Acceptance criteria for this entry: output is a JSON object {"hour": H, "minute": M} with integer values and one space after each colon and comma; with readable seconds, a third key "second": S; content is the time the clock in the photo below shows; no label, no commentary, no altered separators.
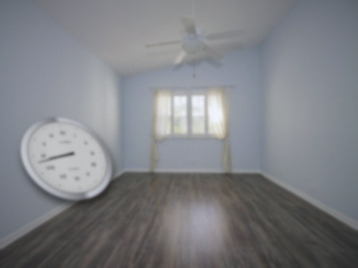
{"hour": 8, "minute": 43}
